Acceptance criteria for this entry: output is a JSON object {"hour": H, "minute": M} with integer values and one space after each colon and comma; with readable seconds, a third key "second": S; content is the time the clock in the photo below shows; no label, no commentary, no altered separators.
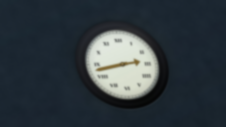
{"hour": 2, "minute": 43}
